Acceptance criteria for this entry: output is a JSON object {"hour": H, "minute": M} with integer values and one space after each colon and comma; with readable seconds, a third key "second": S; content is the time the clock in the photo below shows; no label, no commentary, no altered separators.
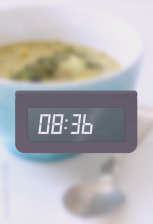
{"hour": 8, "minute": 36}
